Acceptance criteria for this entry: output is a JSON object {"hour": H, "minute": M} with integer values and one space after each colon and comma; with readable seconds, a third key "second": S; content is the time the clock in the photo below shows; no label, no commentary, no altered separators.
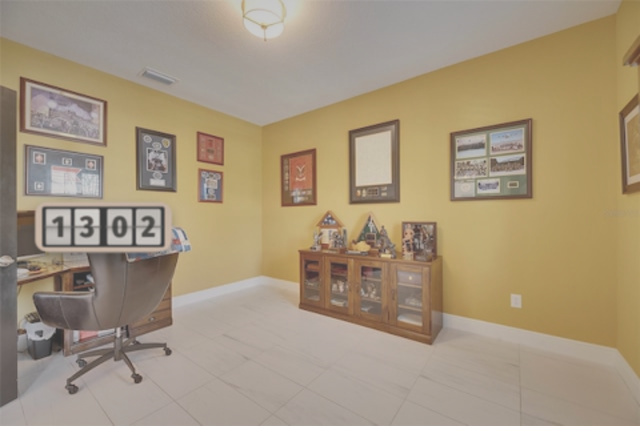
{"hour": 13, "minute": 2}
